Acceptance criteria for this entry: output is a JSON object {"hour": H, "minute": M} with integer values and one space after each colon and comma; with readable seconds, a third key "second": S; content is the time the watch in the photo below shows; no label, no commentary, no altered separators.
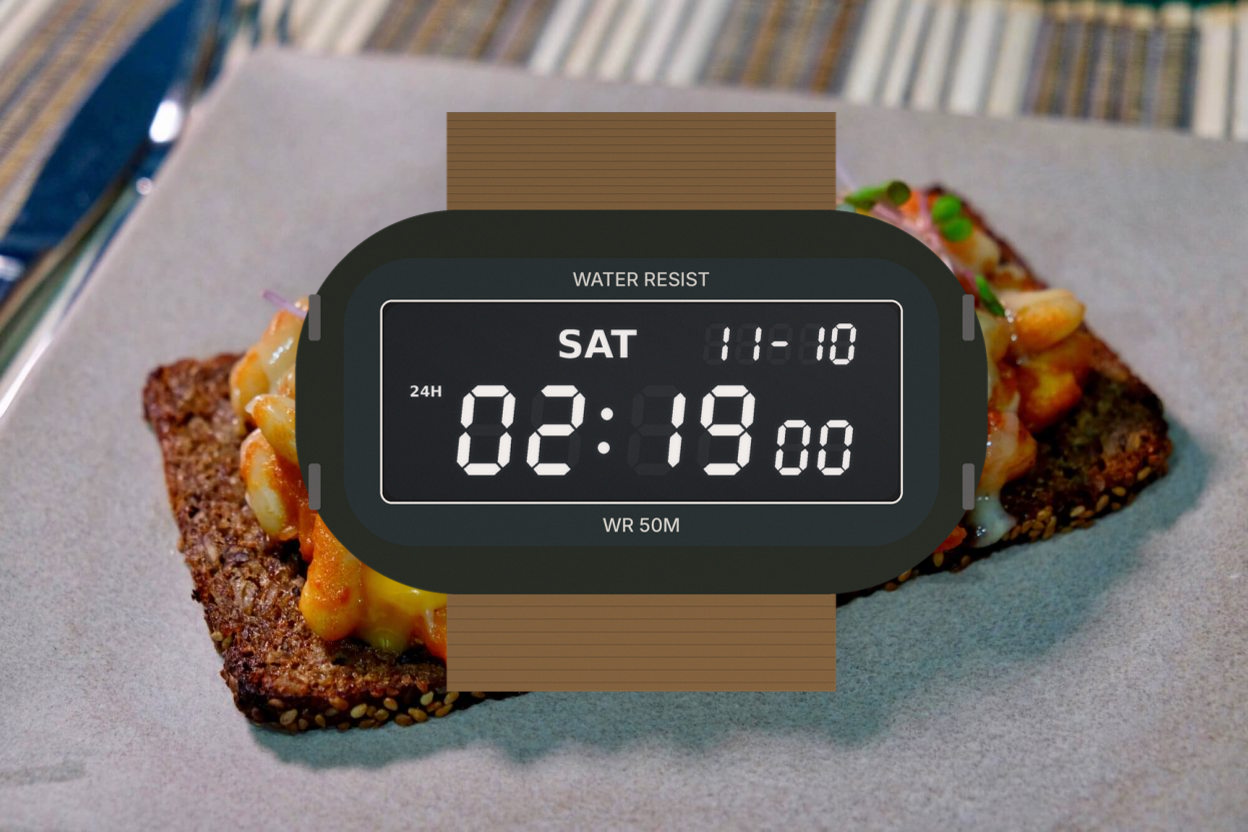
{"hour": 2, "minute": 19, "second": 0}
